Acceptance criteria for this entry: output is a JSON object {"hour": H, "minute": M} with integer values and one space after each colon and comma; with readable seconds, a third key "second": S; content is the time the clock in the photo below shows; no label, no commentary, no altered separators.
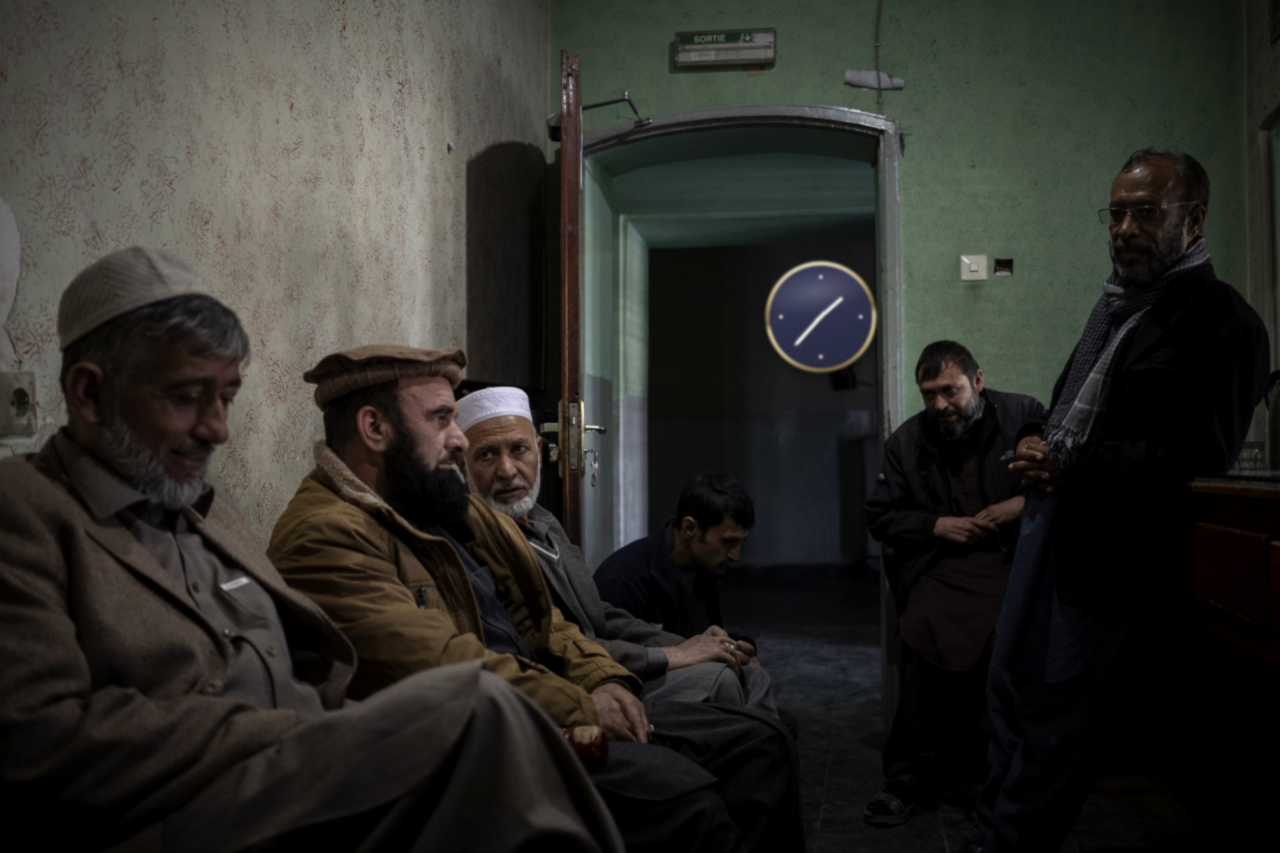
{"hour": 1, "minute": 37}
